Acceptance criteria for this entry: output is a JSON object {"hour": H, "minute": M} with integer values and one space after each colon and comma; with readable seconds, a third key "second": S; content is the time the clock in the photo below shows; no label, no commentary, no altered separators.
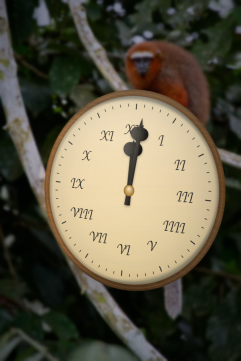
{"hour": 12, "minute": 1}
